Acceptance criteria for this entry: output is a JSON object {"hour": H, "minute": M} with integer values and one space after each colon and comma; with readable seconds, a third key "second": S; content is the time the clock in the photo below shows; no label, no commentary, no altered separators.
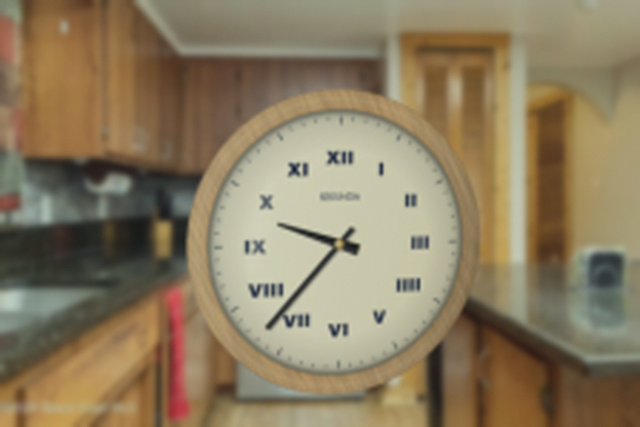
{"hour": 9, "minute": 37}
